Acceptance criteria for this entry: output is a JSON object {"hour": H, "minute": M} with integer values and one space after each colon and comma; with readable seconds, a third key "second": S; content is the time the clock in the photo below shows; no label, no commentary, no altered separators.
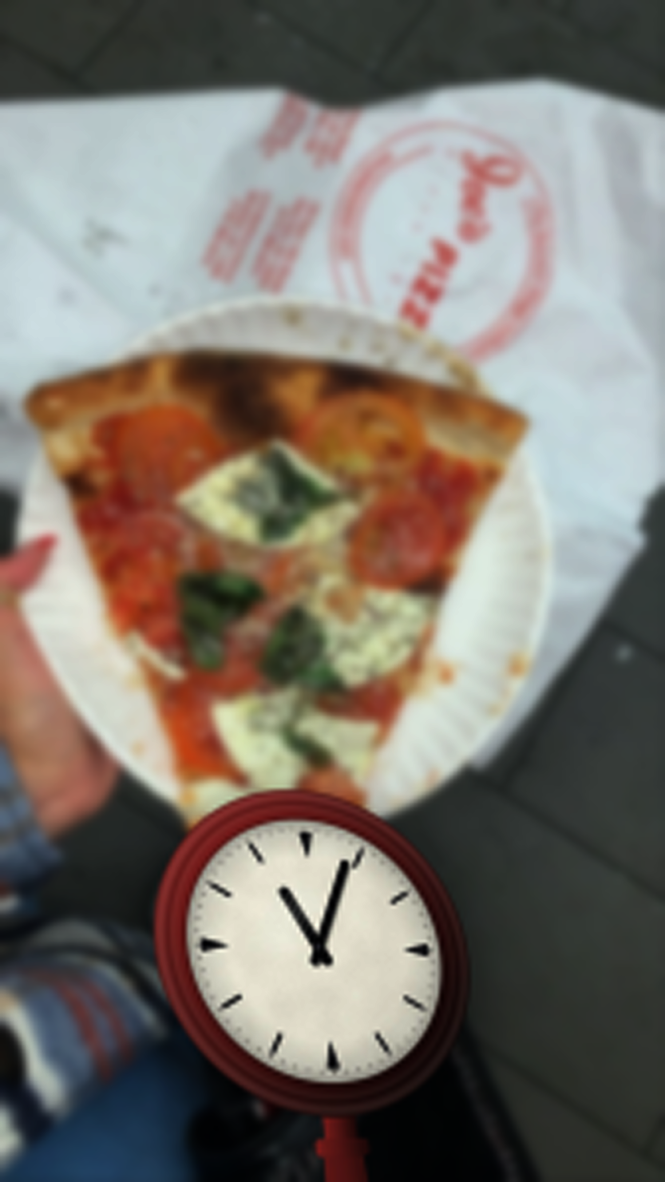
{"hour": 11, "minute": 4}
